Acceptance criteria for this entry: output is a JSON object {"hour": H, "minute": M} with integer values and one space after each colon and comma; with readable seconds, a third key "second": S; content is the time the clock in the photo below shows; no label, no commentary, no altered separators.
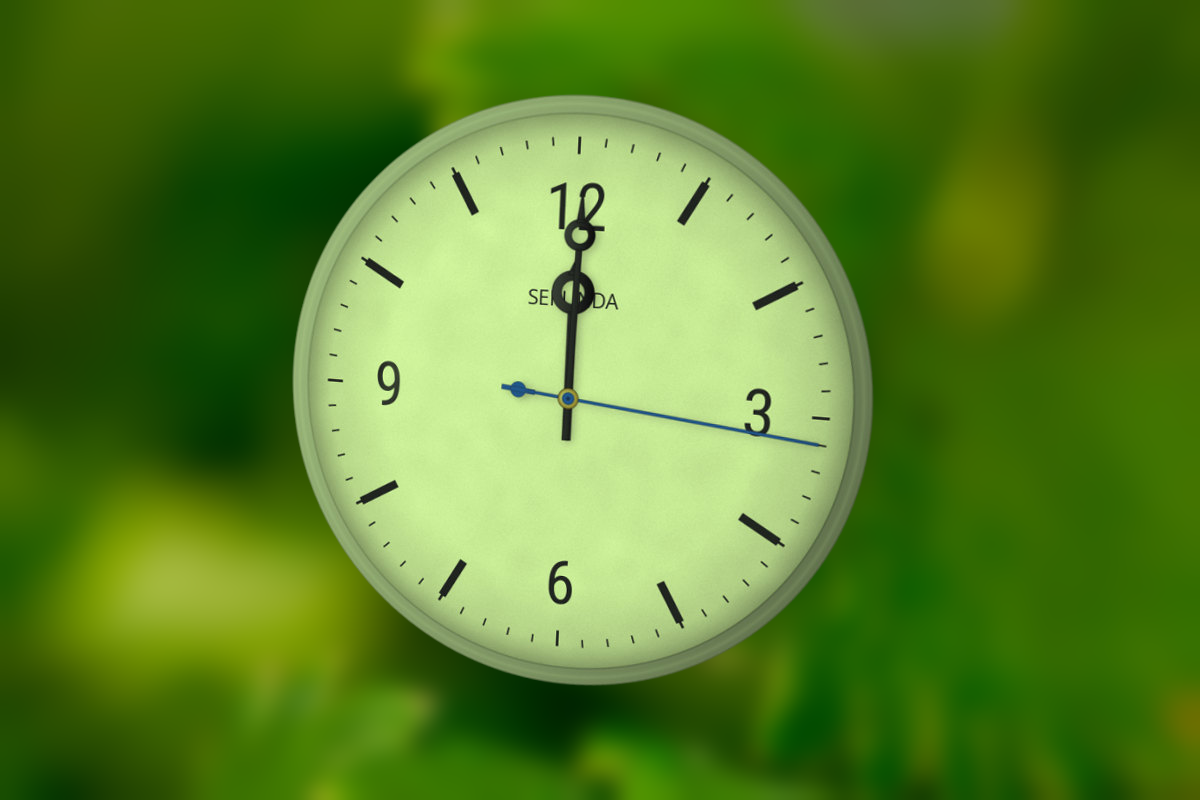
{"hour": 12, "minute": 0, "second": 16}
